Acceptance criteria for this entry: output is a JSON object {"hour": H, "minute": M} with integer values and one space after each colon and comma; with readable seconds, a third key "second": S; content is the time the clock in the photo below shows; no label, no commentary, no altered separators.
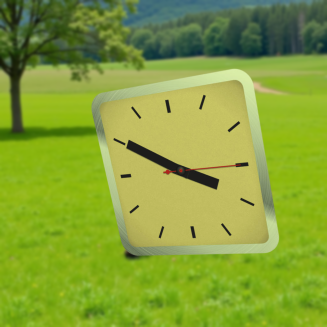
{"hour": 3, "minute": 50, "second": 15}
